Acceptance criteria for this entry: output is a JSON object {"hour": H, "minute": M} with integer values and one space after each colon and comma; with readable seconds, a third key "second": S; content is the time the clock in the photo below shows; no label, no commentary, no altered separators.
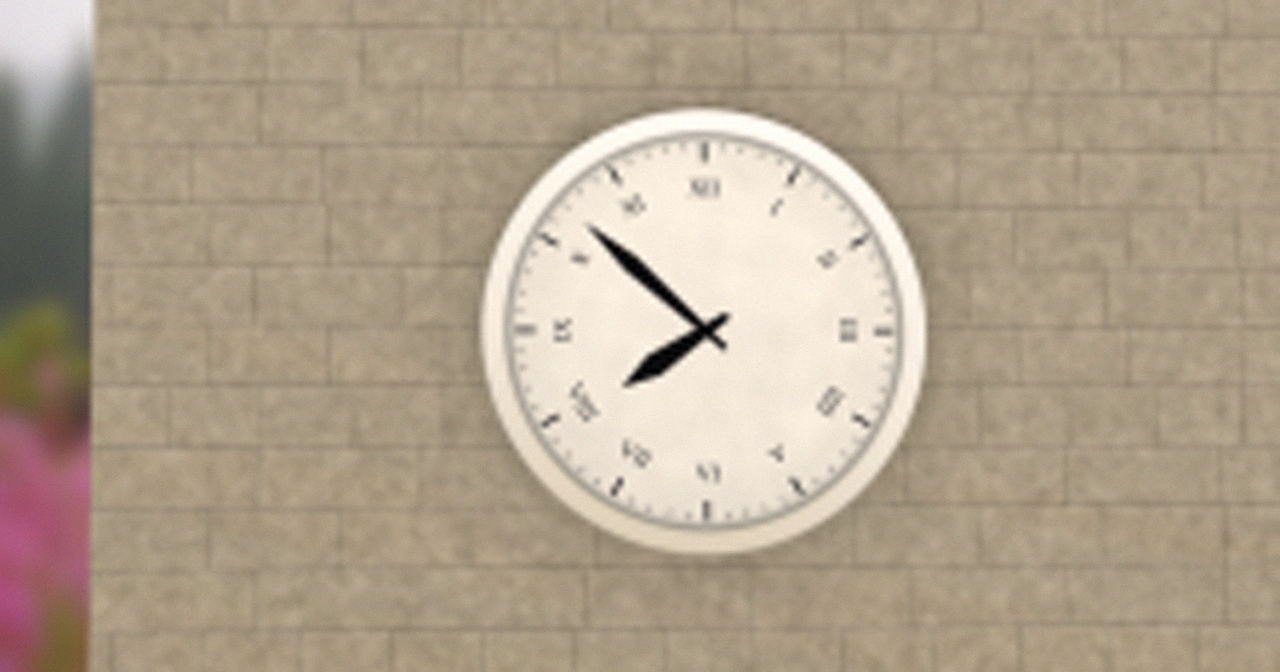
{"hour": 7, "minute": 52}
